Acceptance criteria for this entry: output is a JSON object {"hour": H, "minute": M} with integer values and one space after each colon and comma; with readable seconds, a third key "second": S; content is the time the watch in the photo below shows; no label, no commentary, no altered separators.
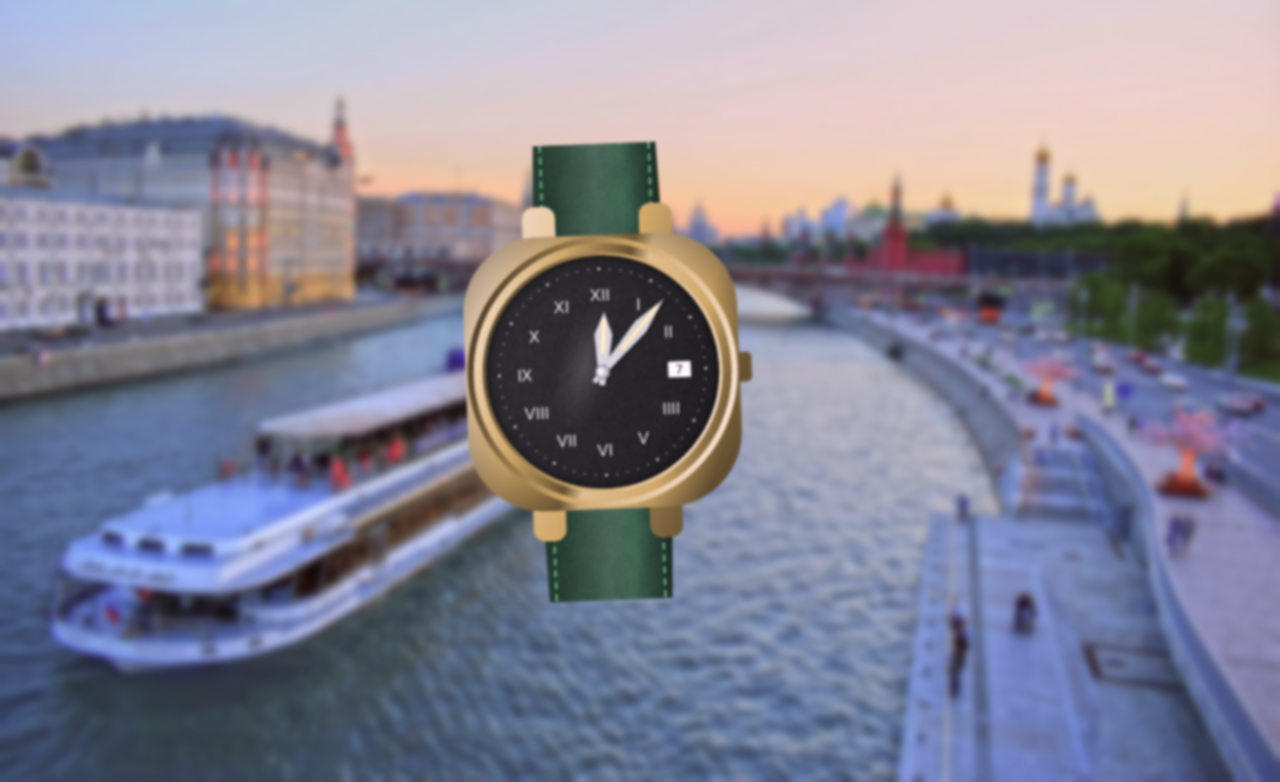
{"hour": 12, "minute": 7}
